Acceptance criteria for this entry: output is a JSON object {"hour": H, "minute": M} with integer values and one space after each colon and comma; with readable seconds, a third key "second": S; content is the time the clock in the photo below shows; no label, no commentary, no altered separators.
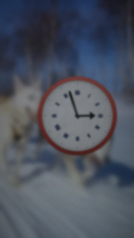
{"hour": 2, "minute": 57}
